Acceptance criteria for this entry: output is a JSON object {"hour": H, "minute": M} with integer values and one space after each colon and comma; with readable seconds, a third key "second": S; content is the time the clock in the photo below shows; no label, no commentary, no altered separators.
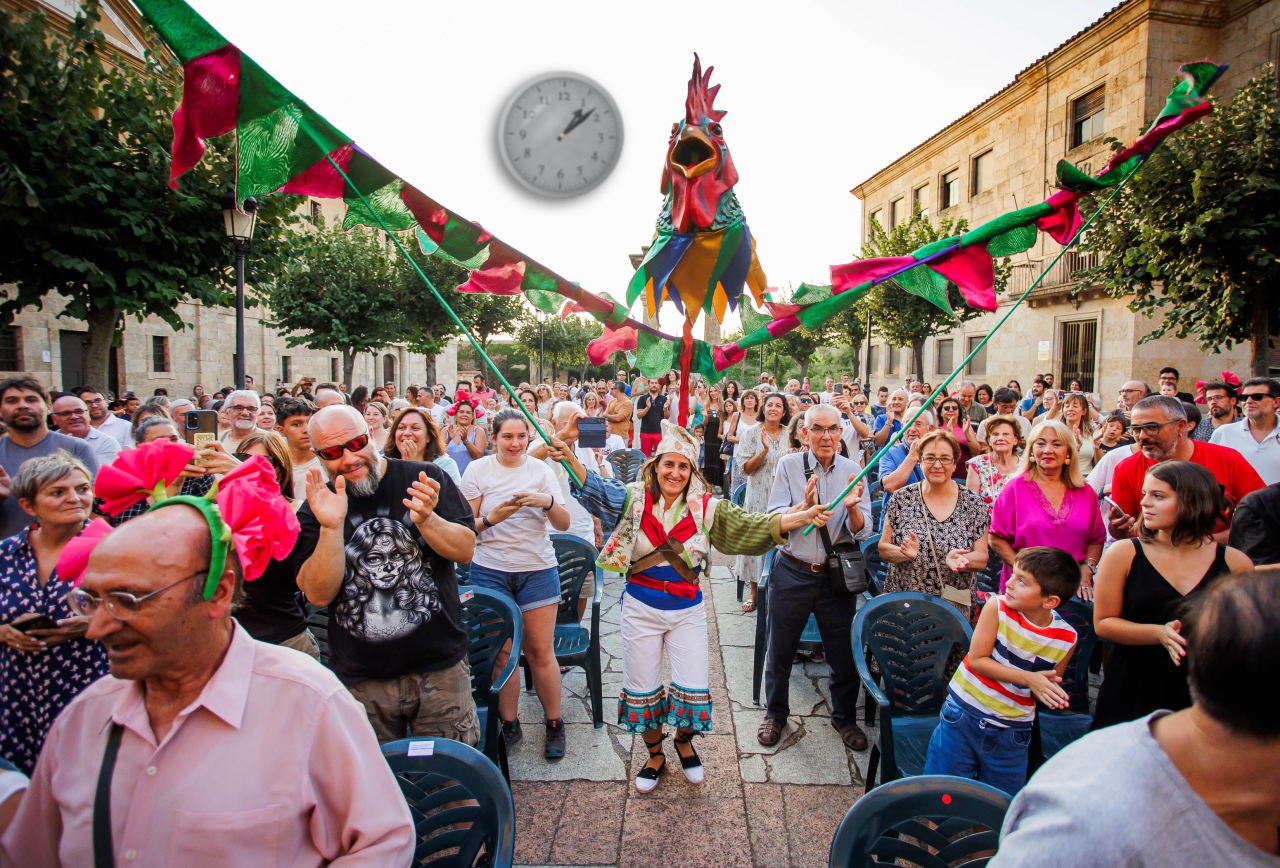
{"hour": 1, "minute": 8}
